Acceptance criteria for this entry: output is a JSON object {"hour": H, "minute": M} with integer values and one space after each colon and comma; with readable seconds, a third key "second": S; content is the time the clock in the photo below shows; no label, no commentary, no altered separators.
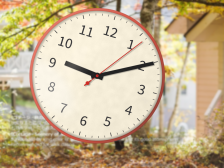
{"hour": 9, "minute": 10, "second": 6}
